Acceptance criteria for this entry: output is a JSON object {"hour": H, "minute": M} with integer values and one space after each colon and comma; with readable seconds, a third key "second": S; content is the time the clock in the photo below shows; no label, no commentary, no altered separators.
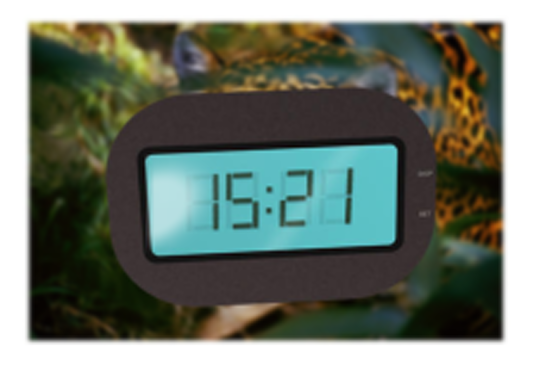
{"hour": 15, "minute": 21}
